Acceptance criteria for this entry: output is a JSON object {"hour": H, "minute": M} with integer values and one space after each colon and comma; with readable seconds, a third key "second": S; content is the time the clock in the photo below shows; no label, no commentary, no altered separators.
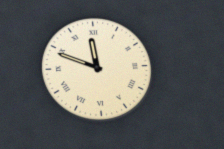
{"hour": 11, "minute": 49}
